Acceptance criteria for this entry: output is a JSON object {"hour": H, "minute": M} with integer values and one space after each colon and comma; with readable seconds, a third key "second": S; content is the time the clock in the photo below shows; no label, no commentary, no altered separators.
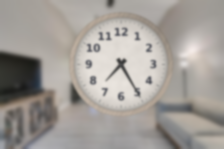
{"hour": 7, "minute": 25}
